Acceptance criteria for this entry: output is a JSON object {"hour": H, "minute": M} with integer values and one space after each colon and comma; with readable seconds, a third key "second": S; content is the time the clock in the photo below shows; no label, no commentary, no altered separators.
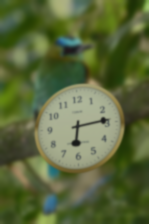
{"hour": 6, "minute": 14}
